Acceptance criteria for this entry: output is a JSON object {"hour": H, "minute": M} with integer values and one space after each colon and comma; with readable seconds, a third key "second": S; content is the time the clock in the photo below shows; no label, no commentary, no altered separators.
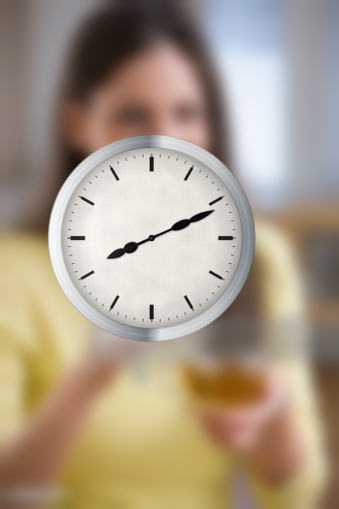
{"hour": 8, "minute": 11}
